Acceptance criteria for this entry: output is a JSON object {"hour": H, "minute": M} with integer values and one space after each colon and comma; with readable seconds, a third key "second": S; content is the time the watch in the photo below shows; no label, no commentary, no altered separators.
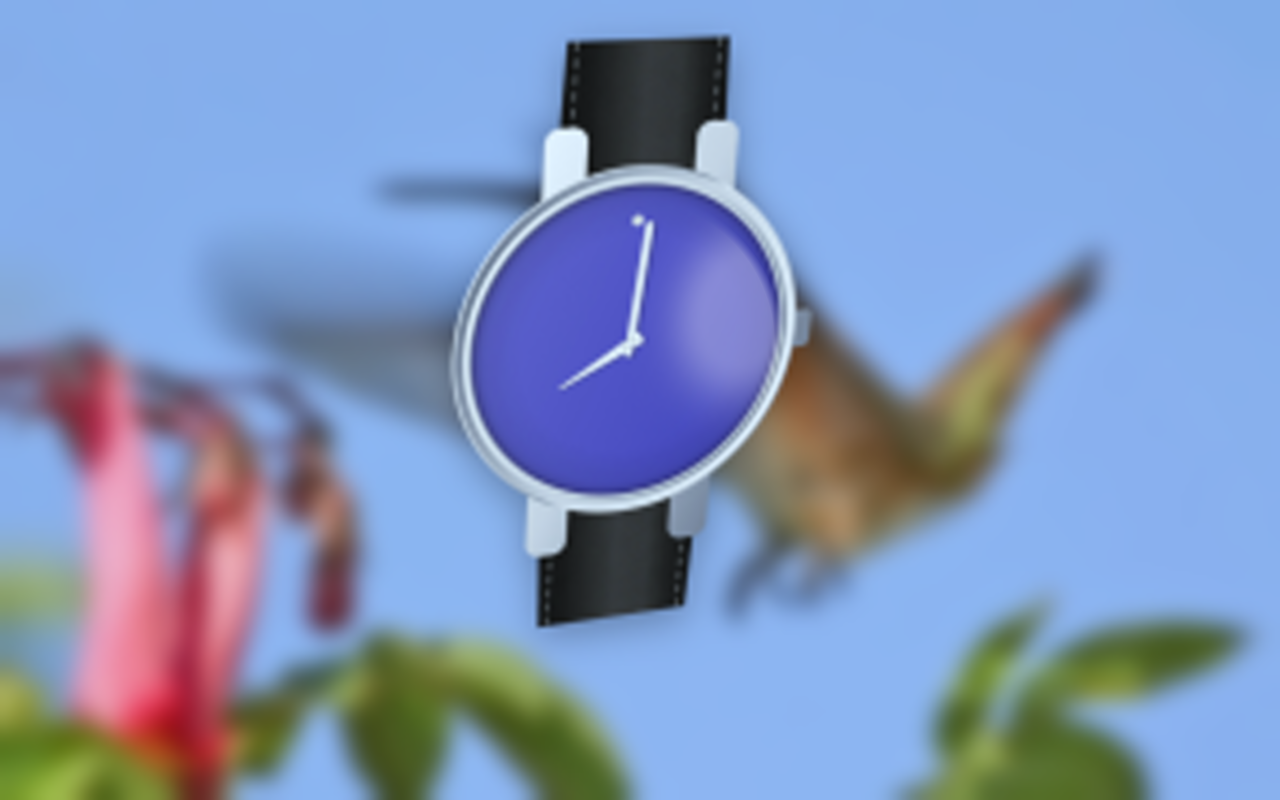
{"hour": 8, "minute": 1}
